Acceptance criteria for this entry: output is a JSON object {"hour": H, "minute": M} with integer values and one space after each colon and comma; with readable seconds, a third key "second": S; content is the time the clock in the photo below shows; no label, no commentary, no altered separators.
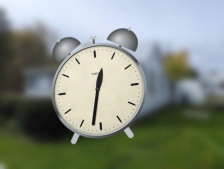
{"hour": 12, "minute": 32}
